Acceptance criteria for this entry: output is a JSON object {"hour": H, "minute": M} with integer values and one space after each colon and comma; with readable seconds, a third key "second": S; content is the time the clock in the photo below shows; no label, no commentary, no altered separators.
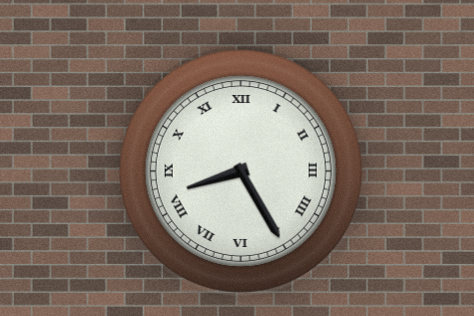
{"hour": 8, "minute": 25}
